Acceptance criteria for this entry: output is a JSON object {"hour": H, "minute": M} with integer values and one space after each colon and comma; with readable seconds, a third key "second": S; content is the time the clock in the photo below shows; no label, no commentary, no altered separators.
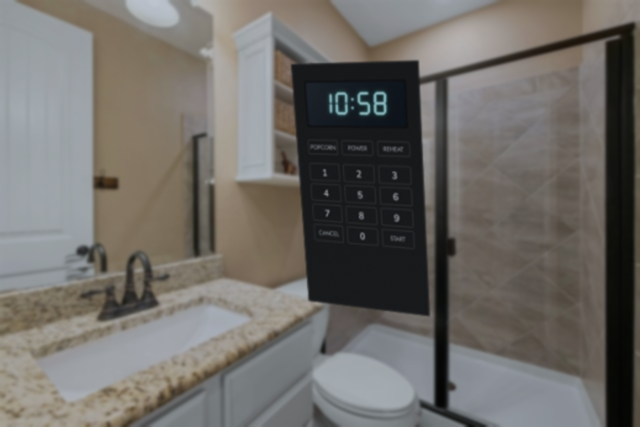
{"hour": 10, "minute": 58}
